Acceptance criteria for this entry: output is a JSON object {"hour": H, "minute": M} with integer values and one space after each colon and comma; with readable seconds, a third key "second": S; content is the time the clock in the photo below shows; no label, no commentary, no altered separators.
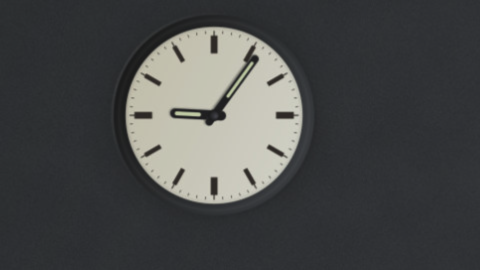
{"hour": 9, "minute": 6}
